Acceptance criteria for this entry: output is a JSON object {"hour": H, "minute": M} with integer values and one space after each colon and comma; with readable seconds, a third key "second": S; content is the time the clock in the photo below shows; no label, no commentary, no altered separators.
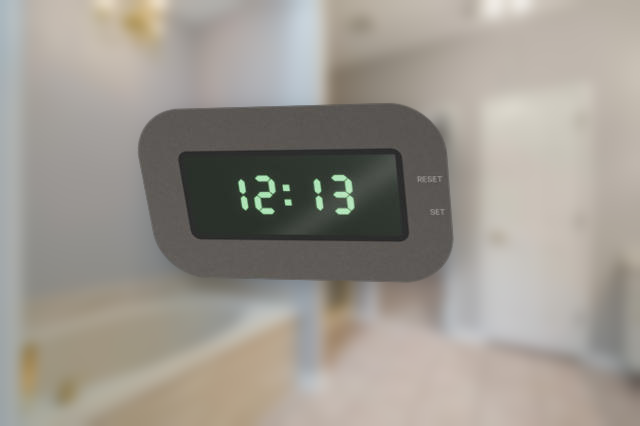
{"hour": 12, "minute": 13}
